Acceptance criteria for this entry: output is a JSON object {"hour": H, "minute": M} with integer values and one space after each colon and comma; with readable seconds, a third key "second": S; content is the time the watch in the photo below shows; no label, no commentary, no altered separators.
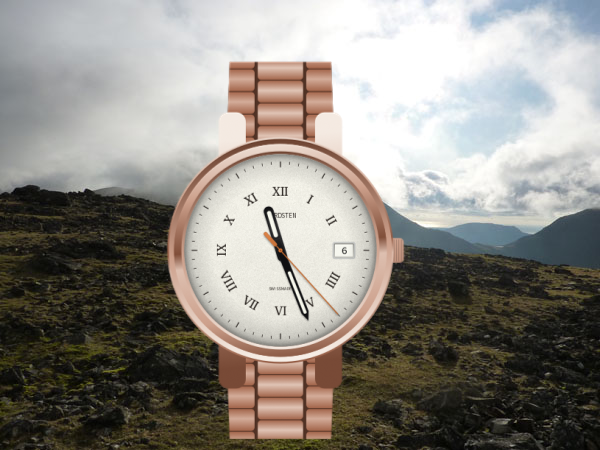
{"hour": 11, "minute": 26, "second": 23}
